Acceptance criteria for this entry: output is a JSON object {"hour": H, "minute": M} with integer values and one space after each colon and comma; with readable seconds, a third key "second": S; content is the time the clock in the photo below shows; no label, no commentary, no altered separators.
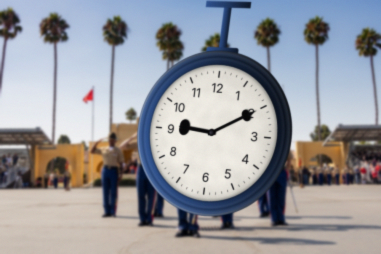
{"hour": 9, "minute": 10}
